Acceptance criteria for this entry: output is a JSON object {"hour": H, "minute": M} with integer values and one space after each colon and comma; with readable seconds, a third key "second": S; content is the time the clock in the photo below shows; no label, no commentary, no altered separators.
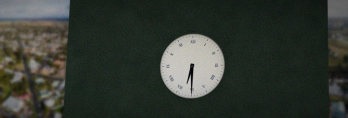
{"hour": 6, "minute": 30}
